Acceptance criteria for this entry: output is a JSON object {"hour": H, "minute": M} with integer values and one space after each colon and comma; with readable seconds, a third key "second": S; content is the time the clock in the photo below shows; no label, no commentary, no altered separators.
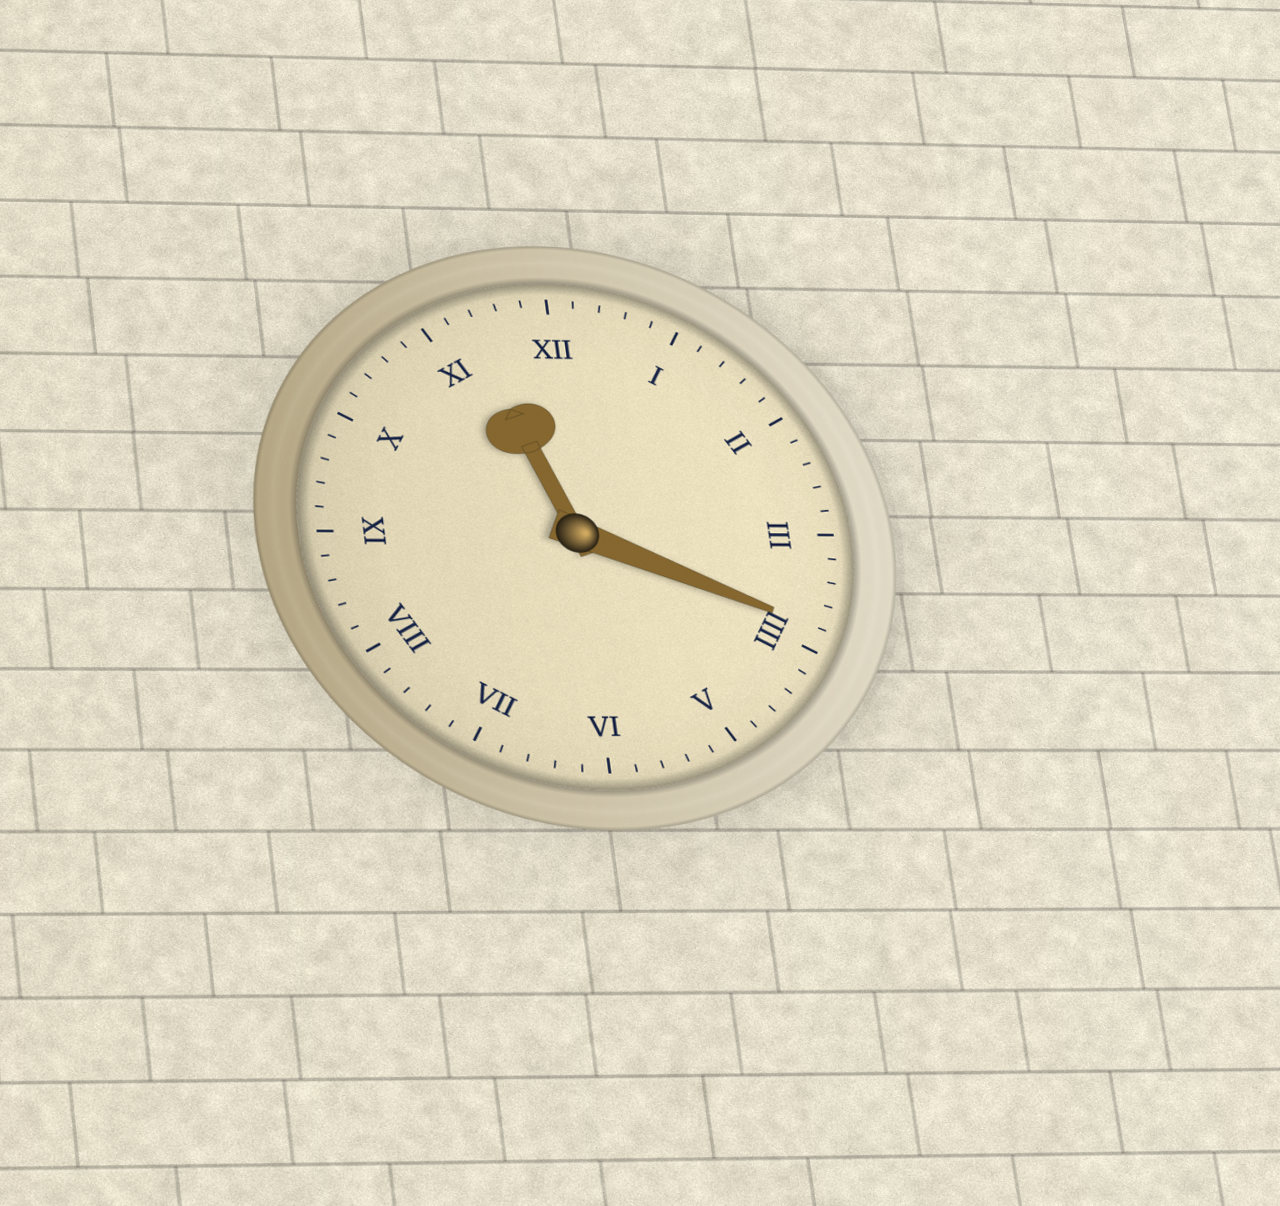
{"hour": 11, "minute": 19}
